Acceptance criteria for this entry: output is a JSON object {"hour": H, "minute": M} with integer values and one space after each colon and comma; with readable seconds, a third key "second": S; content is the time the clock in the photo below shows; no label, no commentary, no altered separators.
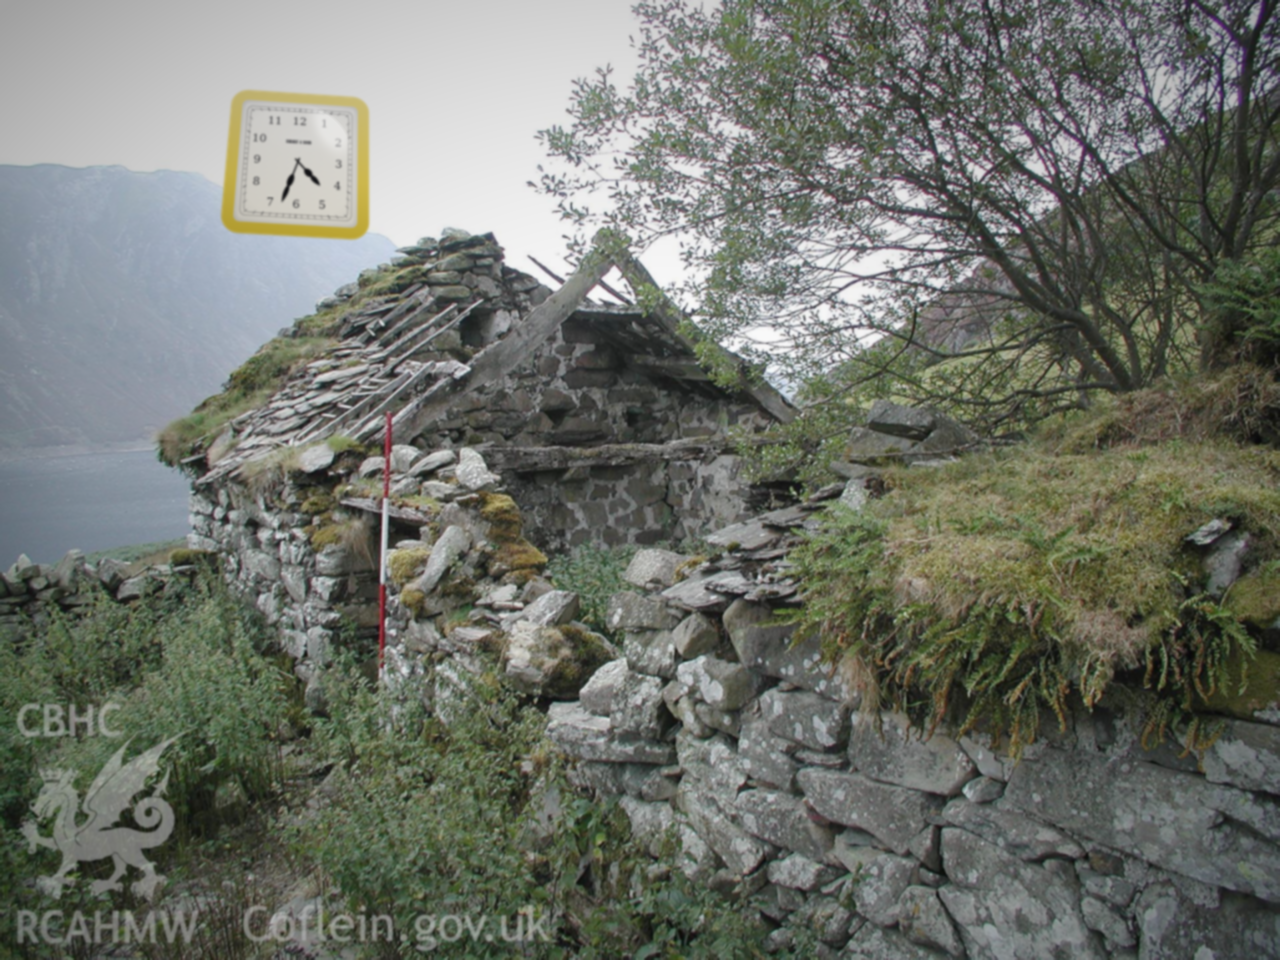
{"hour": 4, "minute": 33}
